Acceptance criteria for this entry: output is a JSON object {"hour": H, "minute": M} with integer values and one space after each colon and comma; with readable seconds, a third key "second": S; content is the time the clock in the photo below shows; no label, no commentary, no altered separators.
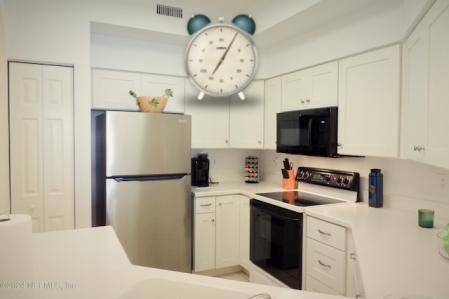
{"hour": 7, "minute": 5}
